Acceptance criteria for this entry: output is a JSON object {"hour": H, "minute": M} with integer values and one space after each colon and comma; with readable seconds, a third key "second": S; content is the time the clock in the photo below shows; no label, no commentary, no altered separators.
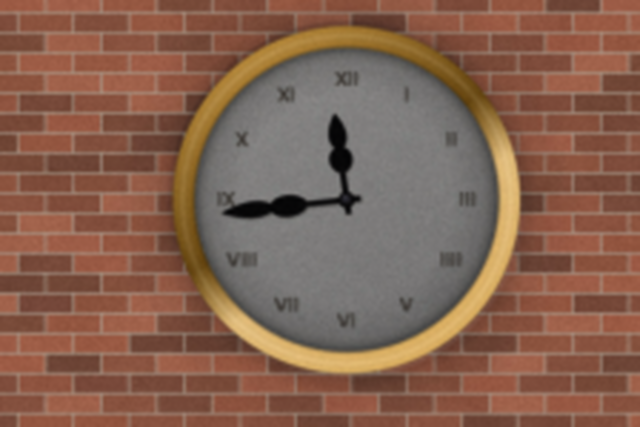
{"hour": 11, "minute": 44}
